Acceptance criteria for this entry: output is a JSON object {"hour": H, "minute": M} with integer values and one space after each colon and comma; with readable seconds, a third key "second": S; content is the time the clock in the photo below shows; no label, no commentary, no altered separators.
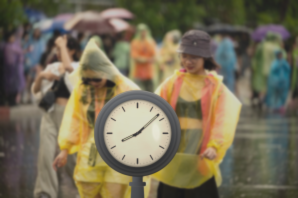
{"hour": 8, "minute": 8}
